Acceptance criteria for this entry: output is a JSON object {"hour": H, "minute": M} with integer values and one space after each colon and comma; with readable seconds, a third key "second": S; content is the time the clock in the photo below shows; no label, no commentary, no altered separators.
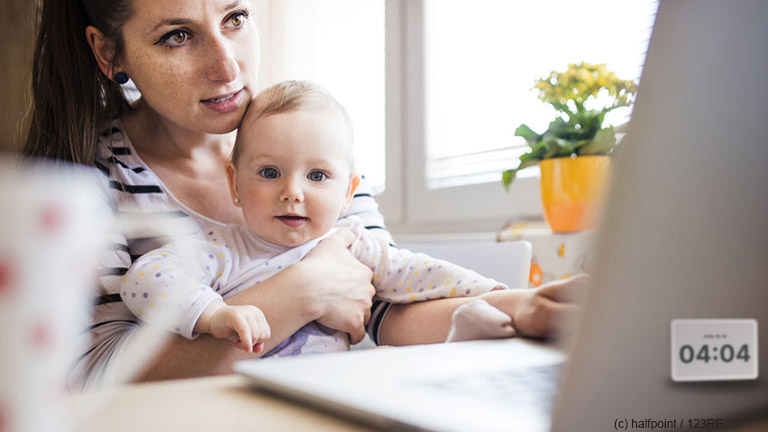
{"hour": 4, "minute": 4}
